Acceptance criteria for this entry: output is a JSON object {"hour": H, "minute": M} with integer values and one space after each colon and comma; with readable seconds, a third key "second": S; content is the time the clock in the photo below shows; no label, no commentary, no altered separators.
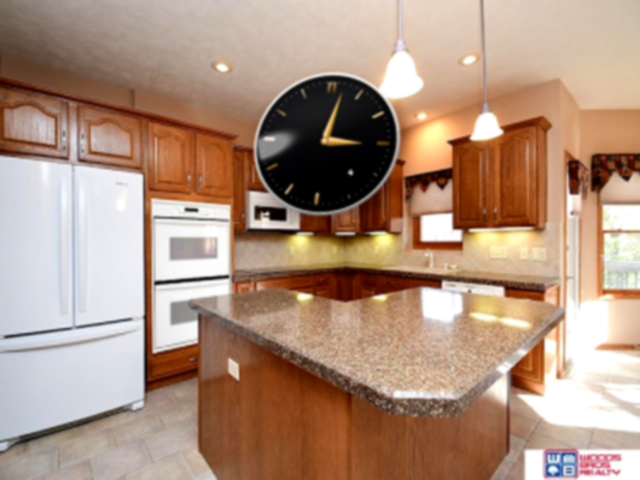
{"hour": 3, "minute": 2}
